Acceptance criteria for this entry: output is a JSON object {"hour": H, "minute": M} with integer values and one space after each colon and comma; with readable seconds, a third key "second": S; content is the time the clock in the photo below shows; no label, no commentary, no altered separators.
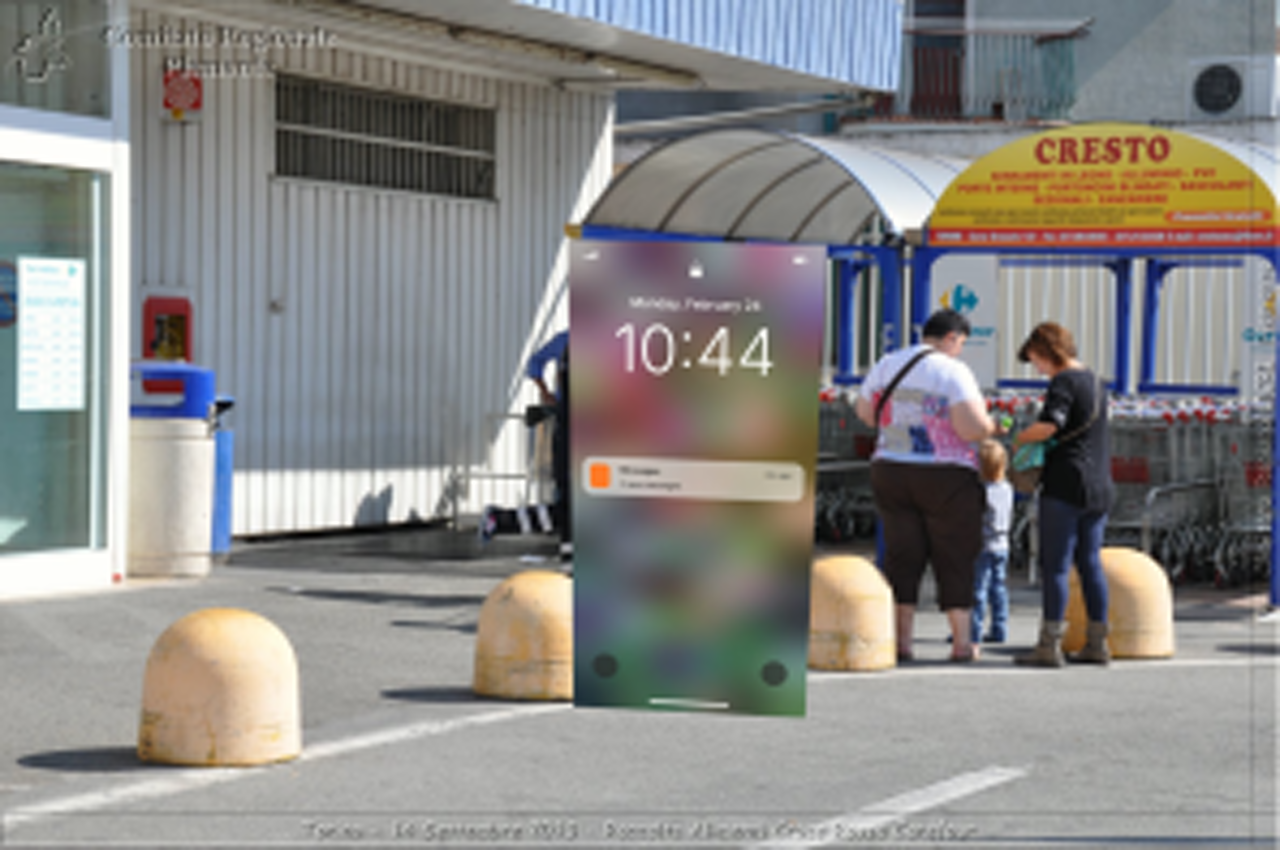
{"hour": 10, "minute": 44}
